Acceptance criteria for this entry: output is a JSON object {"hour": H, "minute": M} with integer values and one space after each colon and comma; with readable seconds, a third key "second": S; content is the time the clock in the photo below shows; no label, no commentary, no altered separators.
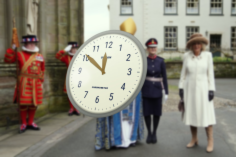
{"hour": 11, "minute": 51}
